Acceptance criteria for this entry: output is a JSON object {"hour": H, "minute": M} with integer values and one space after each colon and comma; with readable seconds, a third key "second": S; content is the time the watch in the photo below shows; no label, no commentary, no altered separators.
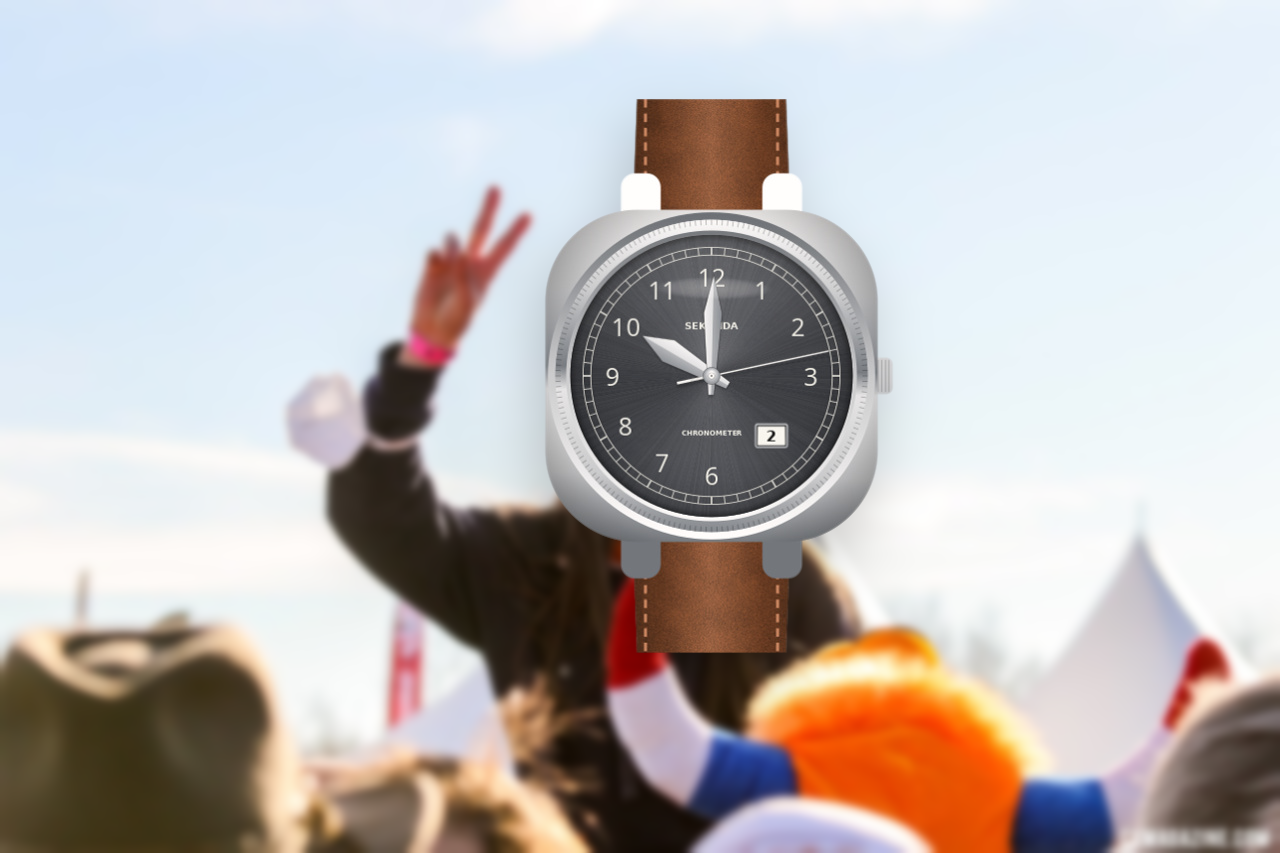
{"hour": 10, "minute": 0, "second": 13}
